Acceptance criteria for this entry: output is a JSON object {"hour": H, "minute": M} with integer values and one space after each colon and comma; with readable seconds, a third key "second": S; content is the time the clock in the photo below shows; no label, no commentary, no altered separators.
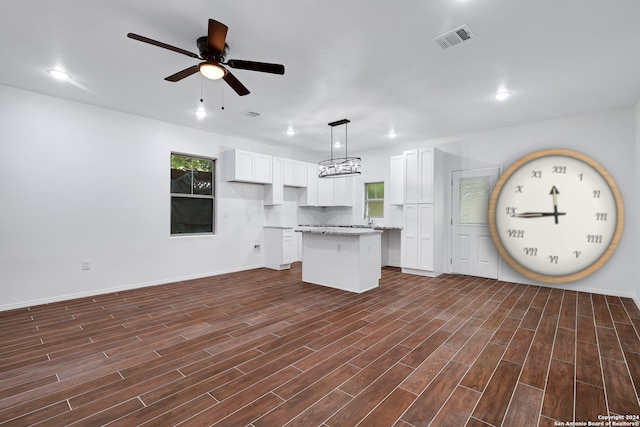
{"hour": 11, "minute": 44}
